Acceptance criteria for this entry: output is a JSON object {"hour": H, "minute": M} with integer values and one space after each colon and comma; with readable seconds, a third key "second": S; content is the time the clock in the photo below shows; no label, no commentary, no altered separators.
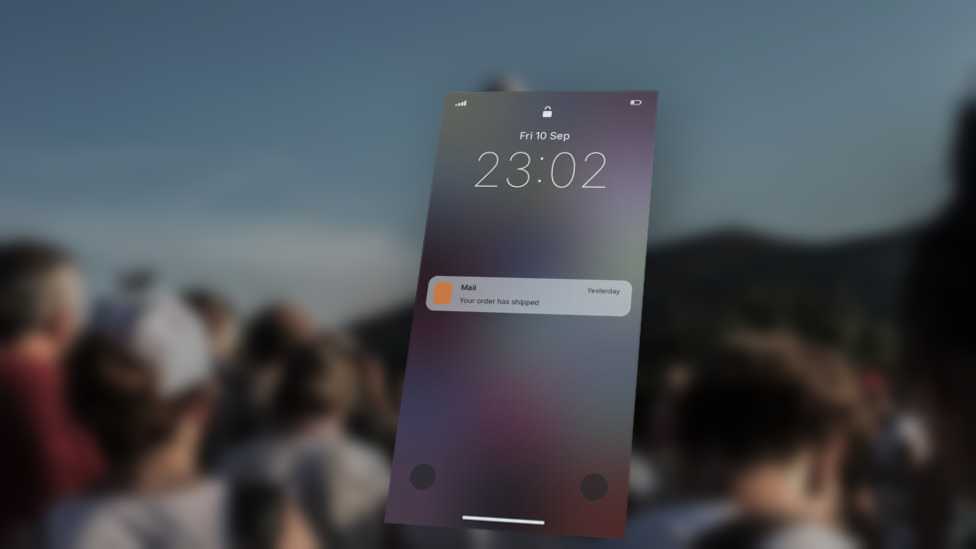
{"hour": 23, "minute": 2}
